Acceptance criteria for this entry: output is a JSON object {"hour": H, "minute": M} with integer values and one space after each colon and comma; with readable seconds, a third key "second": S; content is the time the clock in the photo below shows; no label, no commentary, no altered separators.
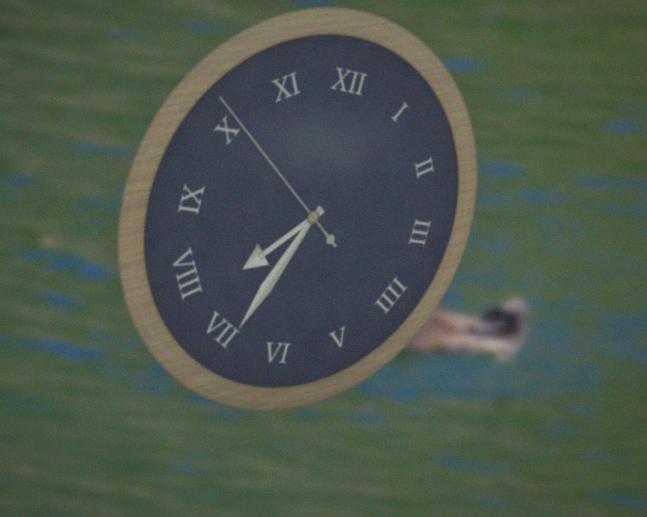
{"hour": 7, "minute": 33, "second": 51}
